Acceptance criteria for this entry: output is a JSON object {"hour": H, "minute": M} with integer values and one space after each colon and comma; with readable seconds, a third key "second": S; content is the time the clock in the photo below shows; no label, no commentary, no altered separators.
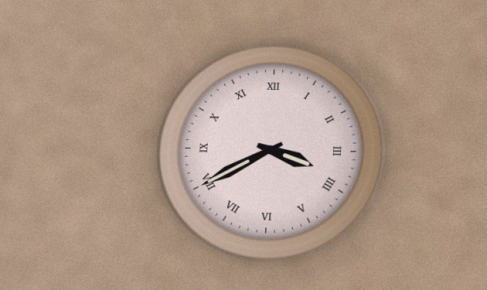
{"hour": 3, "minute": 40}
